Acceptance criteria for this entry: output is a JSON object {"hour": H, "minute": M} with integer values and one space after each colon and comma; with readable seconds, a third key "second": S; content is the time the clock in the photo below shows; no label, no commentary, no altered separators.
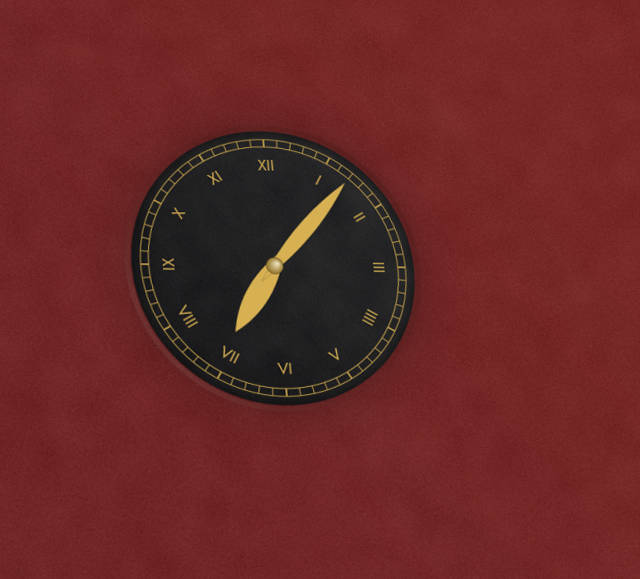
{"hour": 7, "minute": 7}
